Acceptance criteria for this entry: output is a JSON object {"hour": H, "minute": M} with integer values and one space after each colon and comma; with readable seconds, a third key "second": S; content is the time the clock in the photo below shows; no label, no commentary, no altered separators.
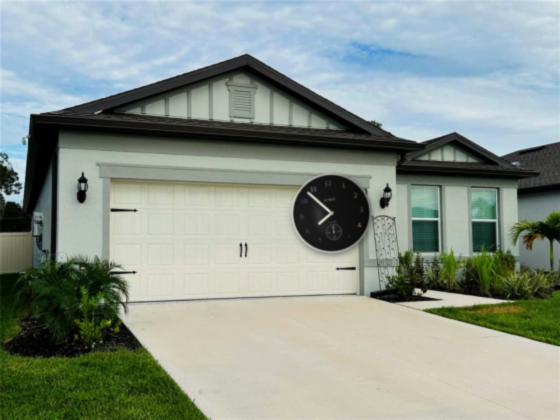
{"hour": 7, "minute": 53}
